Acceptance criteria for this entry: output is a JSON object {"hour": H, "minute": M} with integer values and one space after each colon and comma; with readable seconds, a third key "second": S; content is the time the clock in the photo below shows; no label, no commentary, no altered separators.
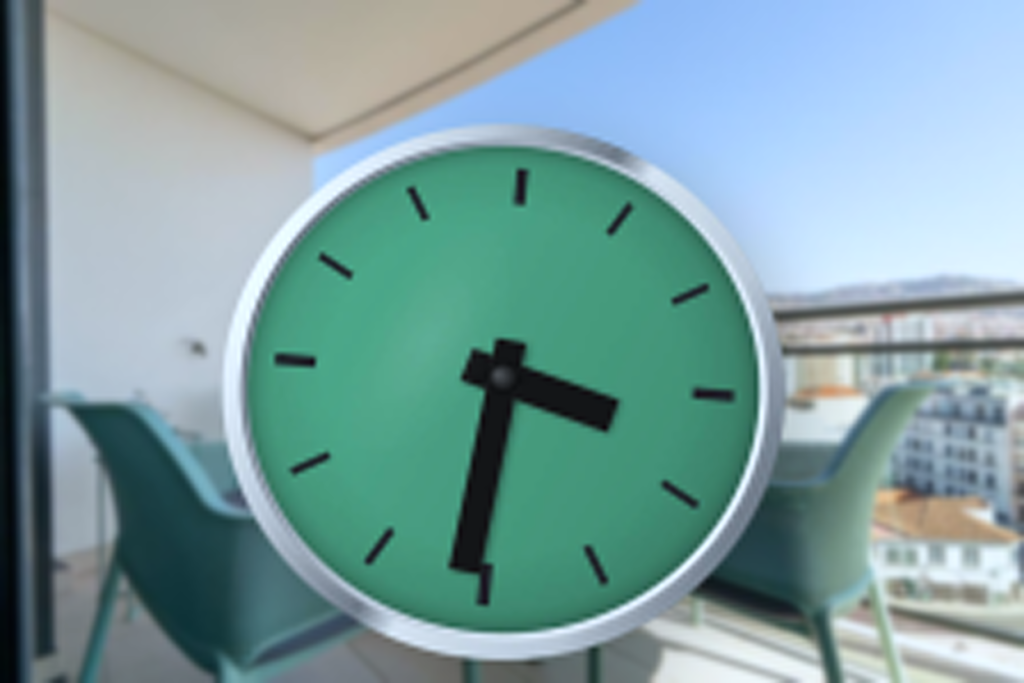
{"hour": 3, "minute": 31}
